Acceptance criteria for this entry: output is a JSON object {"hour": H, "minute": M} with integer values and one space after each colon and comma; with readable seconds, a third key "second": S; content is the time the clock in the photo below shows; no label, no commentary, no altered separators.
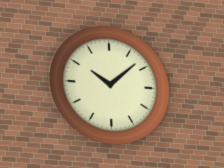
{"hour": 10, "minute": 8}
